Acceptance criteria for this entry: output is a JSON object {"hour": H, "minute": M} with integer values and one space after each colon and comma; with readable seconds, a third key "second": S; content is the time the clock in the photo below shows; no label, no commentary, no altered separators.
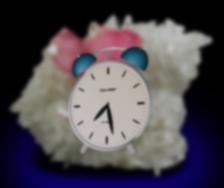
{"hour": 7, "minute": 28}
